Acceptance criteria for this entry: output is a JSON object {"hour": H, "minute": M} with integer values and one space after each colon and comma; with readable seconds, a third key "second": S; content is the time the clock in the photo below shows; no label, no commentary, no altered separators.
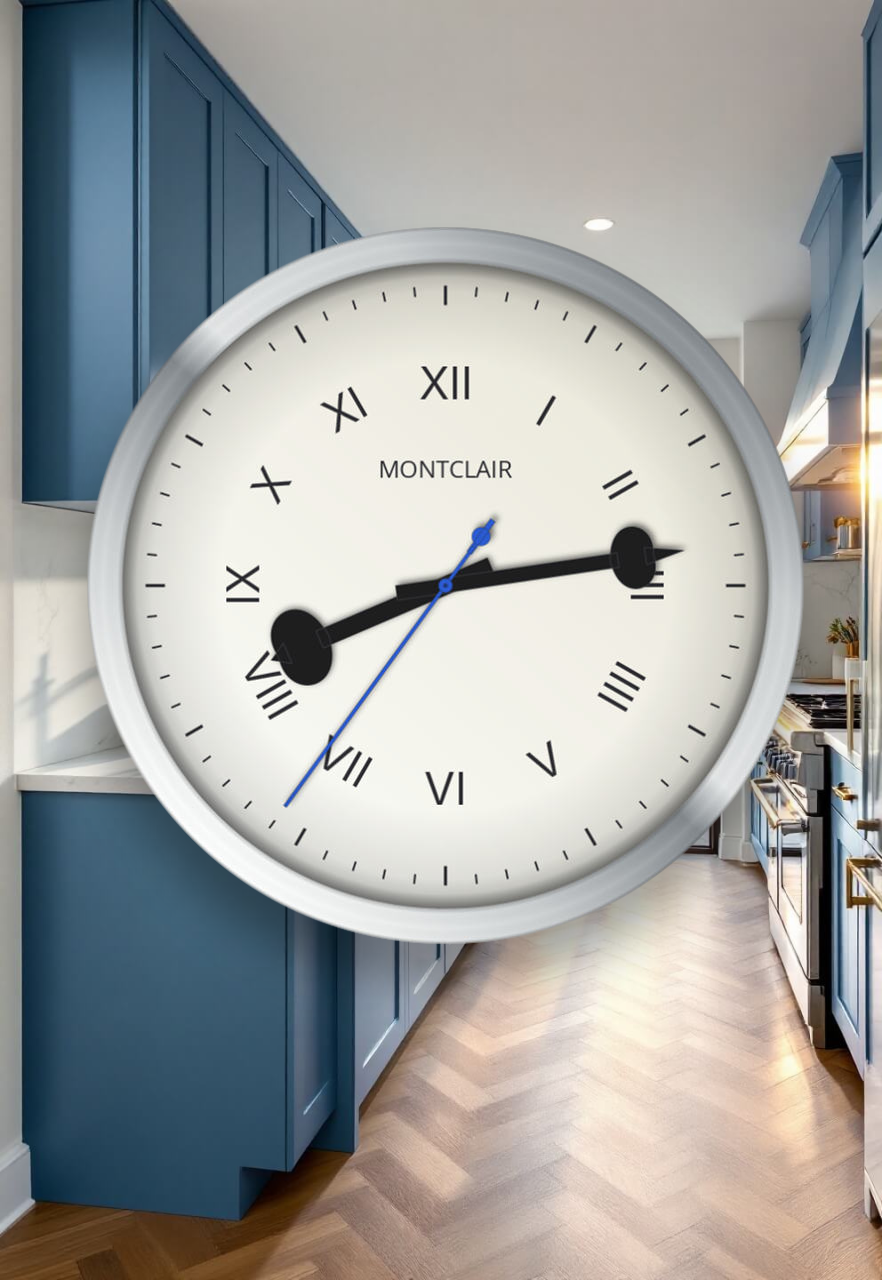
{"hour": 8, "minute": 13, "second": 36}
